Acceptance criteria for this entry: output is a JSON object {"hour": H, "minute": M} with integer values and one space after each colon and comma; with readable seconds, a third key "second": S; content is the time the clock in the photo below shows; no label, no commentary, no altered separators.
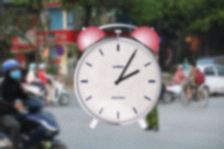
{"hour": 2, "minute": 5}
